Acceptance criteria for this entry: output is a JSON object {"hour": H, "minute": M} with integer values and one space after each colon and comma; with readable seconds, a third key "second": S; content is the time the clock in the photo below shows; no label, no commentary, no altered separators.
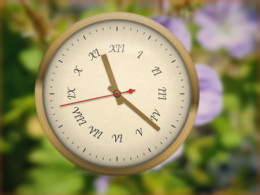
{"hour": 11, "minute": 21, "second": 43}
